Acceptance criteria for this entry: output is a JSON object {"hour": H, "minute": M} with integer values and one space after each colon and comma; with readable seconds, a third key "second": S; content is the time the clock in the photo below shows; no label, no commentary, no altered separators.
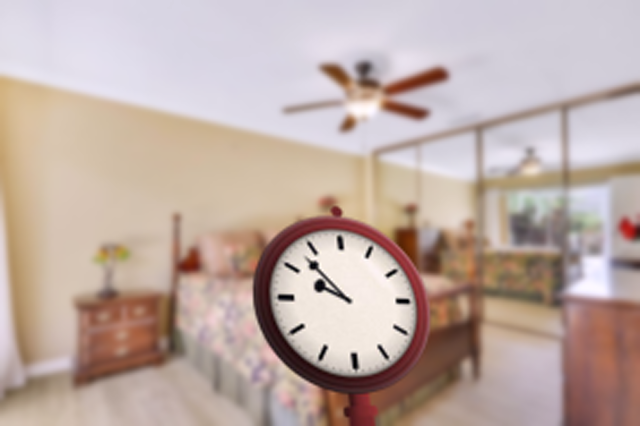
{"hour": 9, "minute": 53}
